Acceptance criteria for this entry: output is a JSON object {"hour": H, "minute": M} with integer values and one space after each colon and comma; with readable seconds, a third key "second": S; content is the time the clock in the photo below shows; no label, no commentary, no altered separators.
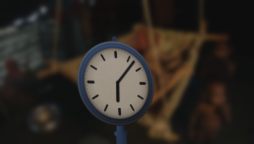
{"hour": 6, "minute": 7}
